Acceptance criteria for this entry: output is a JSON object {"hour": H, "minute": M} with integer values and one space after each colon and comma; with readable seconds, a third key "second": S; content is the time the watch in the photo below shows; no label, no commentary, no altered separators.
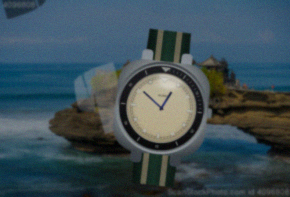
{"hour": 12, "minute": 51}
